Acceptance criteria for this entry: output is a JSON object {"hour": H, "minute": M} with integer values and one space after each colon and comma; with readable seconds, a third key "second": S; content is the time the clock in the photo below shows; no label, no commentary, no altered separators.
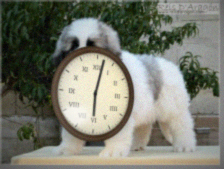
{"hour": 6, "minute": 2}
